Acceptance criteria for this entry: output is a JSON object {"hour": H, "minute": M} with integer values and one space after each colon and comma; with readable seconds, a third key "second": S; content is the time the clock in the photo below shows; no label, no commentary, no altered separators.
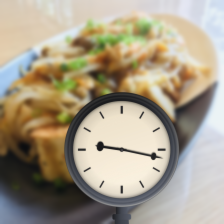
{"hour": 9, "minute": 17}
